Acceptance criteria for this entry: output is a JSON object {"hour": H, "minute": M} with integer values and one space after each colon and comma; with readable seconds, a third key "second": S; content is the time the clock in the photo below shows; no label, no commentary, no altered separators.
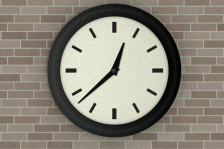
{"hour": 12, "minute": 38}
